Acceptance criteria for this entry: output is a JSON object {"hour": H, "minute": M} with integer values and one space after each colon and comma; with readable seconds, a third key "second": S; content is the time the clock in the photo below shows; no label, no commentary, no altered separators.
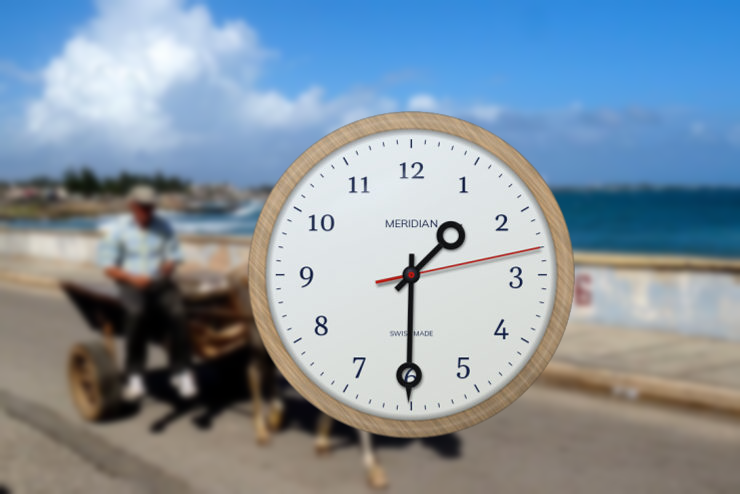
{"hour": 1, "minute": 30, "second": 13}
